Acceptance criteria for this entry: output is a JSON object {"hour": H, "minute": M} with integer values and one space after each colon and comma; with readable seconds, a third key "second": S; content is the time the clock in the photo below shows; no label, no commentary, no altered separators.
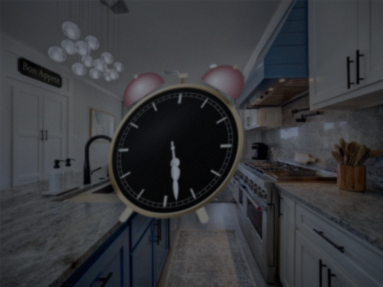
{"hour": 5, "minute": 28}
